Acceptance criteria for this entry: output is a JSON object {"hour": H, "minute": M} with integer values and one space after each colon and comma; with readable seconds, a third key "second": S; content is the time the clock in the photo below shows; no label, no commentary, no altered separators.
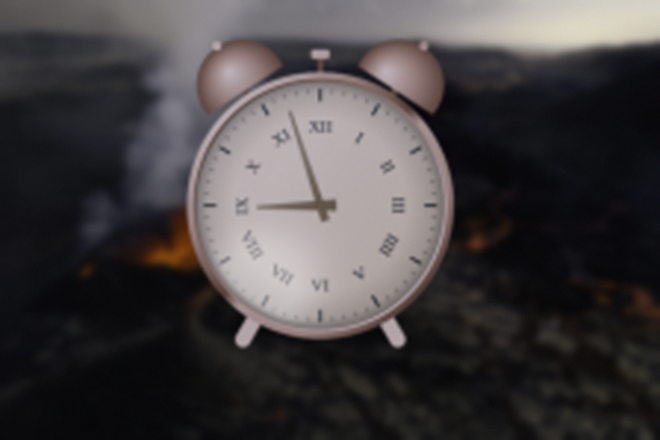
{"hour": 8, "minute": 57}
